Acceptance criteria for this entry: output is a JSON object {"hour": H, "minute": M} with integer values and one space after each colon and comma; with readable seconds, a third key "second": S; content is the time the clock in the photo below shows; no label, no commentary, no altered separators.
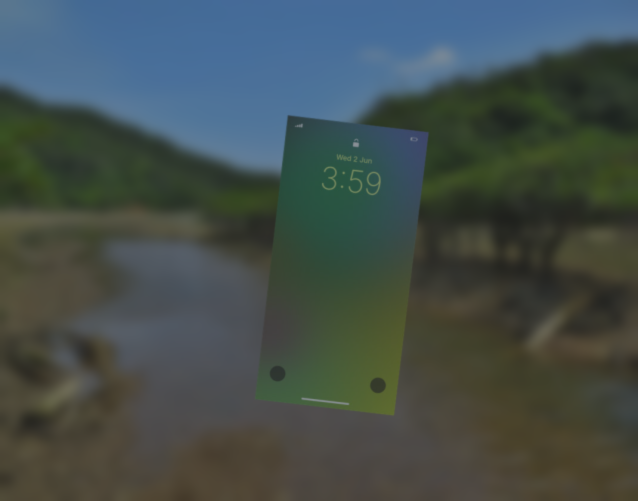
{"hour": 3, "minute": 59}
